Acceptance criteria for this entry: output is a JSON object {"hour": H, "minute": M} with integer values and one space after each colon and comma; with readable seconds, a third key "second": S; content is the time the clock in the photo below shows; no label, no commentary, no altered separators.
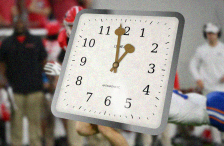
{"hour": 12, "minute": 59}
